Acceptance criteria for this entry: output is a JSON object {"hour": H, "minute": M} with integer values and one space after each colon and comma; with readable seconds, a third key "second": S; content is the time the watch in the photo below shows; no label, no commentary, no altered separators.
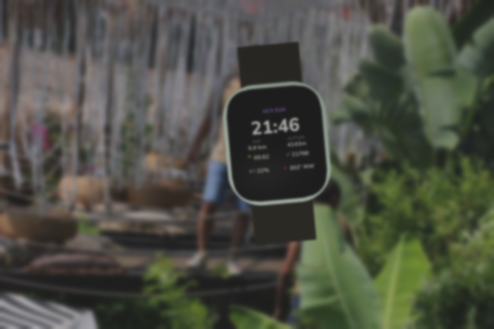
{"hour": 21, "minute": 46}
